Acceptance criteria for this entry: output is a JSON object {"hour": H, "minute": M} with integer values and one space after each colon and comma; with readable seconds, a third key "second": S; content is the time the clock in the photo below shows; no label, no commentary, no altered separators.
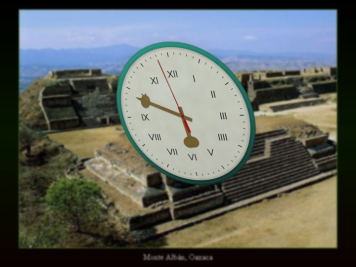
{"hour": 5, "minute": 48, "second": 58}
